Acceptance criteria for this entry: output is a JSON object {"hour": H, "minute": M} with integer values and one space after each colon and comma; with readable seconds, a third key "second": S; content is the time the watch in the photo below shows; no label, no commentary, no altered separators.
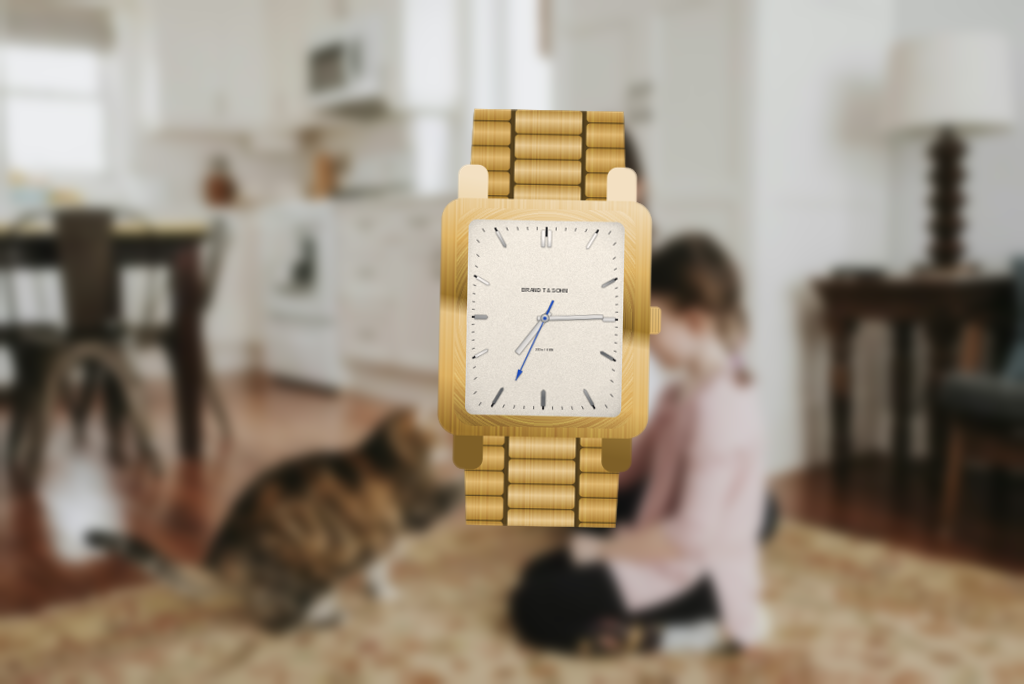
{"hour": 7, "minute": 14, "second": 34}
